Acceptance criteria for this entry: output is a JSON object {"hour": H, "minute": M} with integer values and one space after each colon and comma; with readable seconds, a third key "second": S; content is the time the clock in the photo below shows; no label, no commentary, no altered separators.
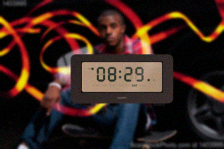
{"hour": 8, "minute": 29}
